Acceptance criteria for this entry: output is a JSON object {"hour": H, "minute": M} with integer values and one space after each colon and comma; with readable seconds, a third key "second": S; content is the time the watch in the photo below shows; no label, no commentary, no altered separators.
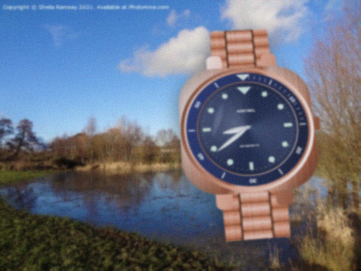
{"hour": 8, "minute": 39}
